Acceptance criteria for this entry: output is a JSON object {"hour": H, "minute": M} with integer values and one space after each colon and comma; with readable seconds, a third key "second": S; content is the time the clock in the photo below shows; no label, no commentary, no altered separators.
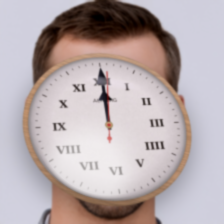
{"hour": 12, "minute": 0, "second": 1}
